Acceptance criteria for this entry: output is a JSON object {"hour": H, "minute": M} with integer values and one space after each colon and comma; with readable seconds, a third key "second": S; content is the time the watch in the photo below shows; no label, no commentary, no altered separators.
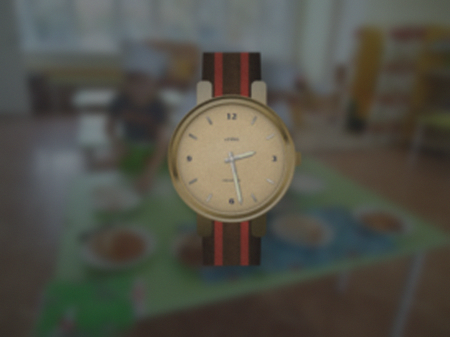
{"hour": 2, "minute": 28}
